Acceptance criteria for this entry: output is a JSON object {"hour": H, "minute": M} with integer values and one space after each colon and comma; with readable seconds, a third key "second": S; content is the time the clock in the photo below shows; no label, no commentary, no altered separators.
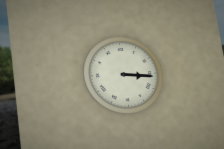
{"hour": 3, "minute": 16}
